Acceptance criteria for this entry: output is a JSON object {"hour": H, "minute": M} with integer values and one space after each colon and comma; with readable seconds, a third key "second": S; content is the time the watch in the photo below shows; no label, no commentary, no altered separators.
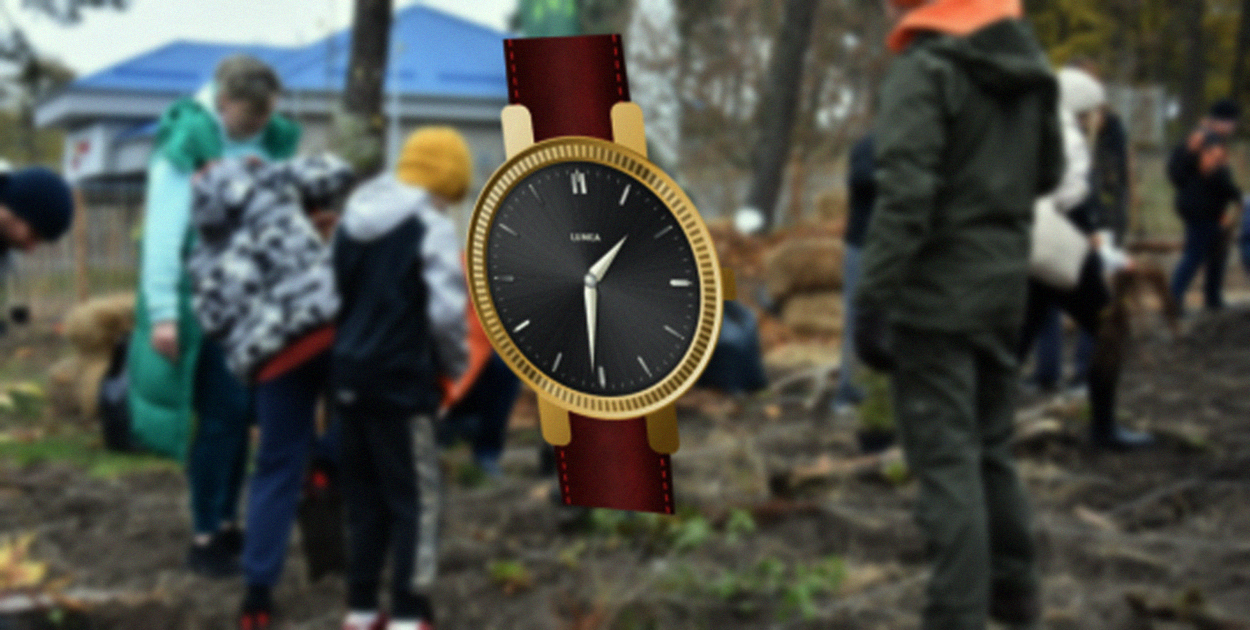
{"hour": 1, "minute": 31}
